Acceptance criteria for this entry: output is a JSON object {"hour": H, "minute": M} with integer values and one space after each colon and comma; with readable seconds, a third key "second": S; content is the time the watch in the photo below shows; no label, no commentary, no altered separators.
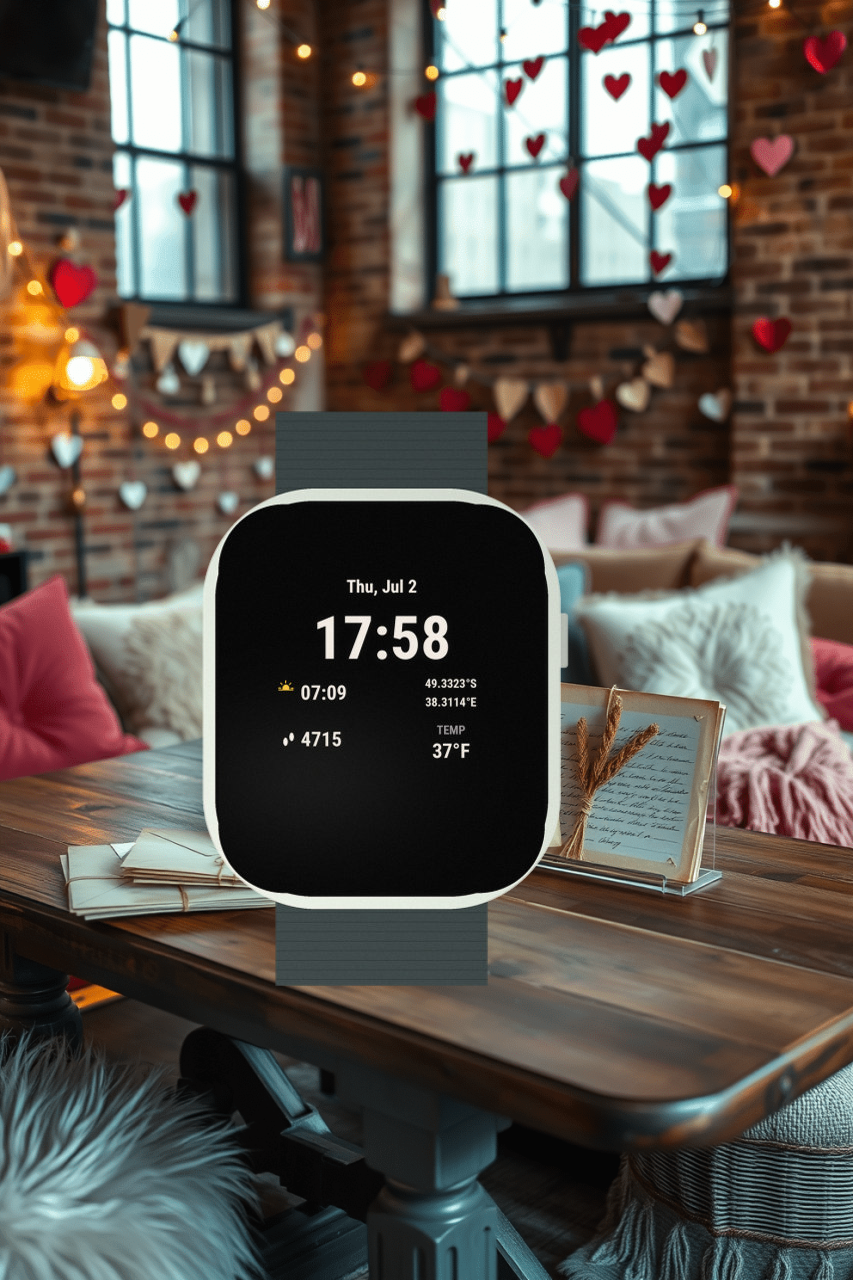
{"hour": 17, "minute": 58}
